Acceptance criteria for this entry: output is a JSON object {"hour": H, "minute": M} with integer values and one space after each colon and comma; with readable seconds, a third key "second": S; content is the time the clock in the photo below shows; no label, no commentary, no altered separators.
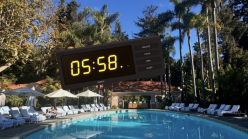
{"hour": 5, "minute": 58}
